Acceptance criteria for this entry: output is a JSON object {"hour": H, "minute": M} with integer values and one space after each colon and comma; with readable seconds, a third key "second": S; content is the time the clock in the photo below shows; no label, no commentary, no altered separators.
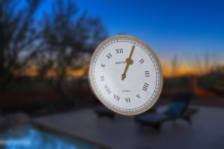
{"hour": 1, "minute": 5}
